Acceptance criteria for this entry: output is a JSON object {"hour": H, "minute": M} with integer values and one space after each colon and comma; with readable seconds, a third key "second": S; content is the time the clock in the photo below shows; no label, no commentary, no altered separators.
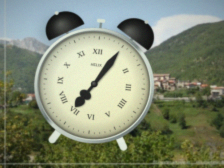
{"hour": 7, "minute": 5}
